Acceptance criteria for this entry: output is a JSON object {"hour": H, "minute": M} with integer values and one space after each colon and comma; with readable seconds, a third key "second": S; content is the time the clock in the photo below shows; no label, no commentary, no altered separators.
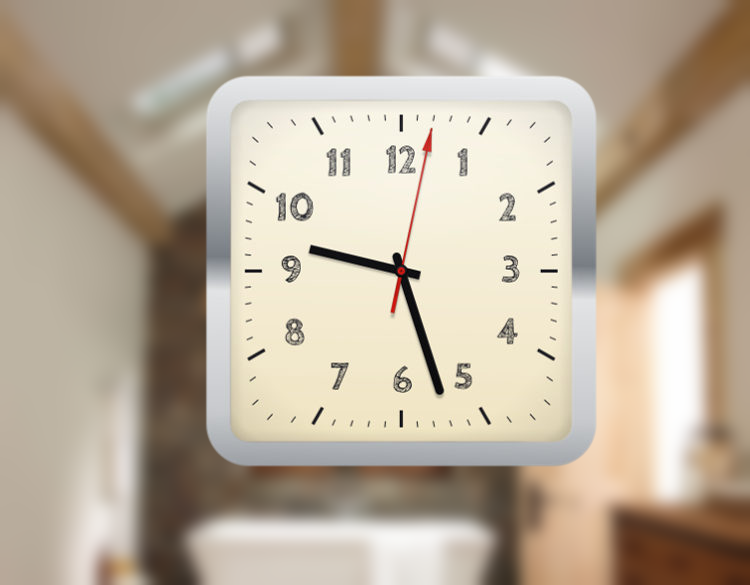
{"hour": 9, "minute": 27, "second": 2}
